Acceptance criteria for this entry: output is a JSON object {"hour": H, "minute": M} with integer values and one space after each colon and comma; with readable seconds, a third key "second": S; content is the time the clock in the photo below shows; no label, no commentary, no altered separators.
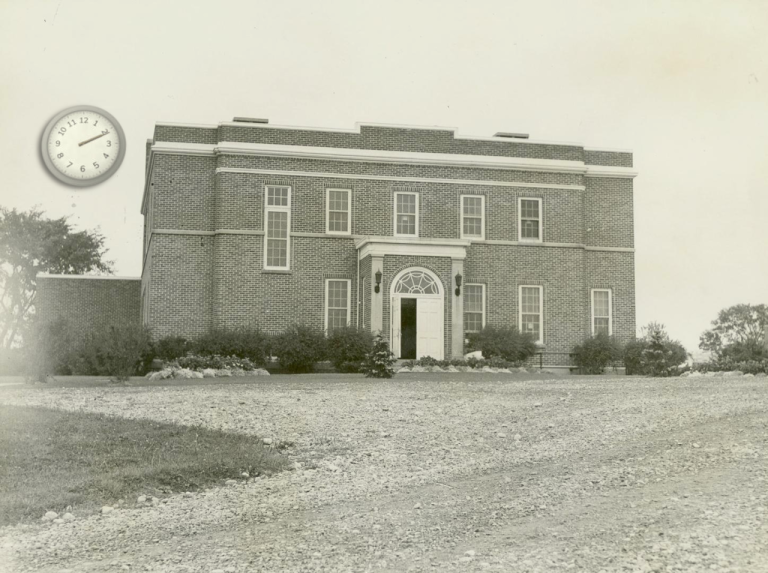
{"hour": 2, "minute": 11}
